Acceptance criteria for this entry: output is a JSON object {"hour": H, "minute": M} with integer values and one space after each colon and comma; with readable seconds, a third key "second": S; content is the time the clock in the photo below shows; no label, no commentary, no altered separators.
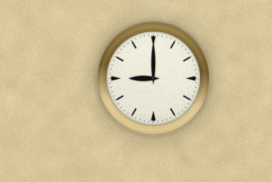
{"hour": 9, "minute": 0}
